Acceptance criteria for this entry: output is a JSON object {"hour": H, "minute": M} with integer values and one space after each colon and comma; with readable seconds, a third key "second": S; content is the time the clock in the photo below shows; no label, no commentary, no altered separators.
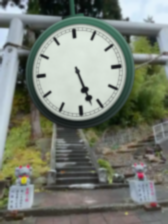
{"hour": 5, "minute": 27}
